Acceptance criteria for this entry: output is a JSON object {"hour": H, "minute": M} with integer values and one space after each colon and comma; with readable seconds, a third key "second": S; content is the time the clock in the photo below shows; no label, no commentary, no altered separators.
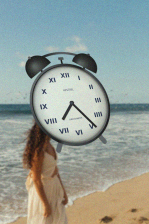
{"hour": 7, "minute": 24}
